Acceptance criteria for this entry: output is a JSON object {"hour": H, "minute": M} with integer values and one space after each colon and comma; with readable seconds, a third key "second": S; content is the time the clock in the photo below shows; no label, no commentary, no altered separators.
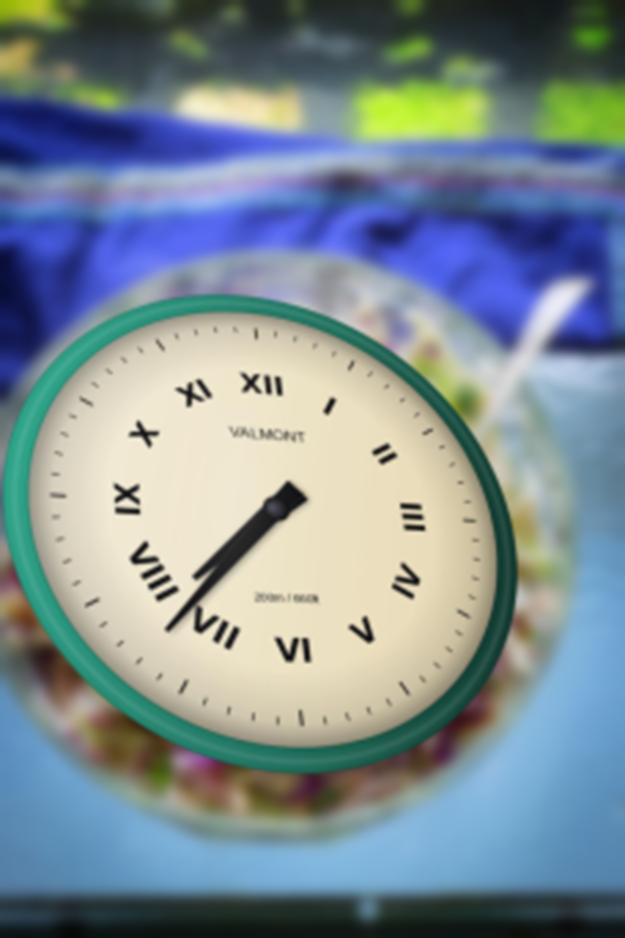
{"hour": 7, "minute": 37}
